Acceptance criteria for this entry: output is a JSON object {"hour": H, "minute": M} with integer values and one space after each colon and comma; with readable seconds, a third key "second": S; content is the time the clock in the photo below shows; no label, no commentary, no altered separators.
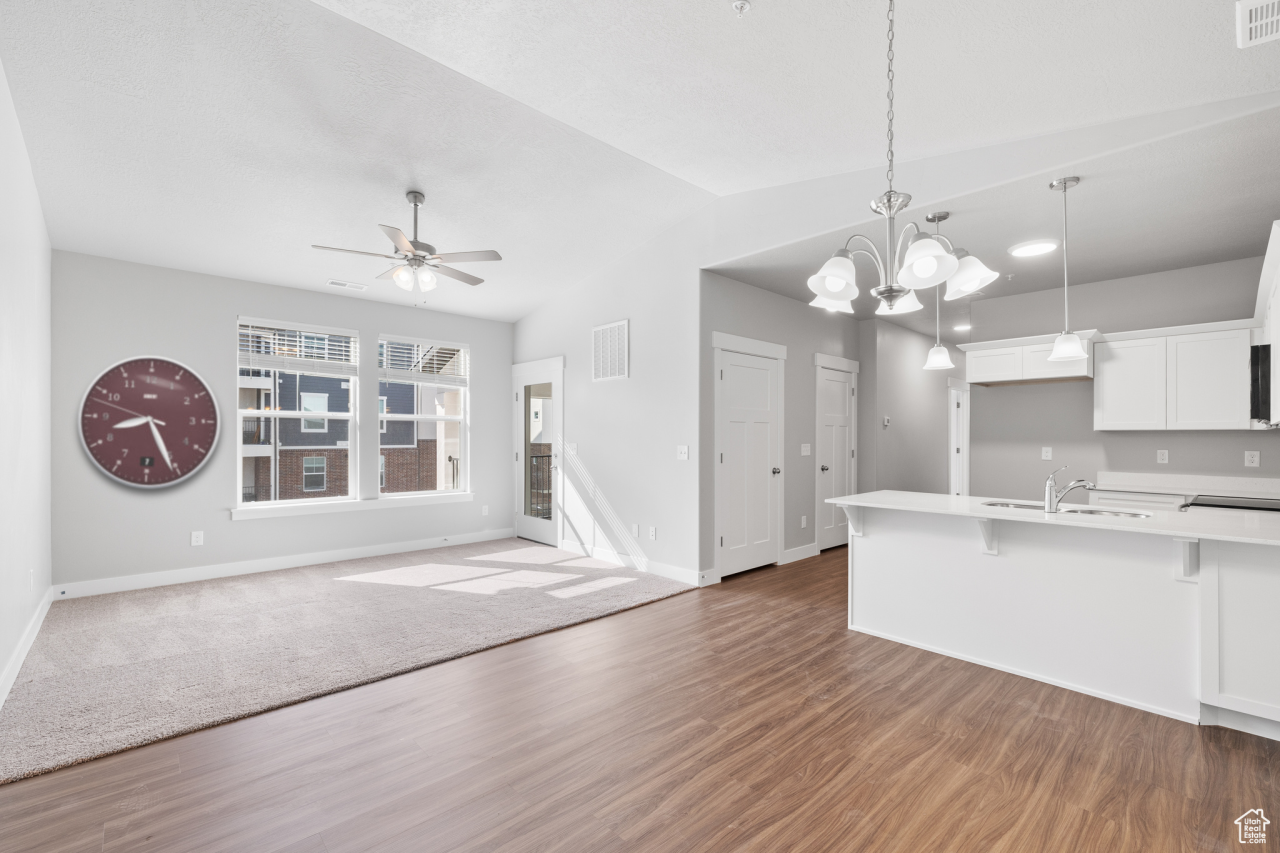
{"hour": 8, "minute": 25, "second": 48}
